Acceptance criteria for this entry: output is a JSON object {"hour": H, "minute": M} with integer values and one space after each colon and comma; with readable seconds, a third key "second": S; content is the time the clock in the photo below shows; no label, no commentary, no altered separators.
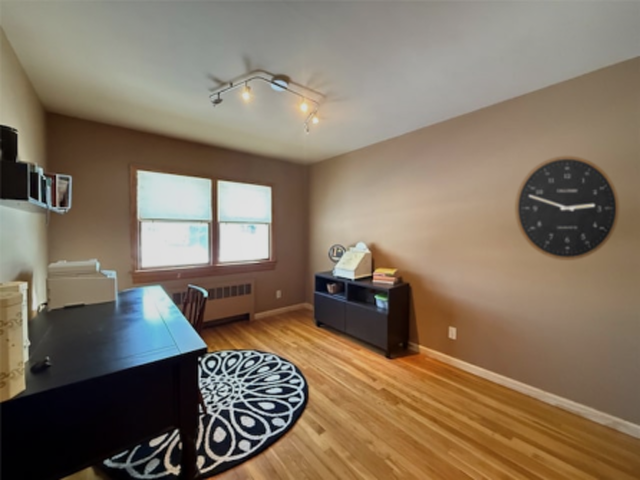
{"hour": 2, "minute": 48}
